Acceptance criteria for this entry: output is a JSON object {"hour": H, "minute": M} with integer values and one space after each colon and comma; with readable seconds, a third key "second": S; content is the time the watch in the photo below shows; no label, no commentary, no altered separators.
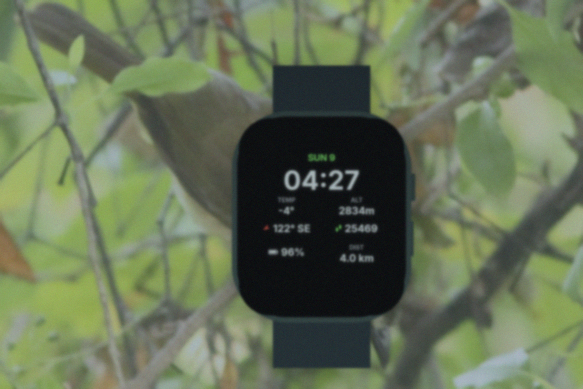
{"hour": 4, "minute": 27}
